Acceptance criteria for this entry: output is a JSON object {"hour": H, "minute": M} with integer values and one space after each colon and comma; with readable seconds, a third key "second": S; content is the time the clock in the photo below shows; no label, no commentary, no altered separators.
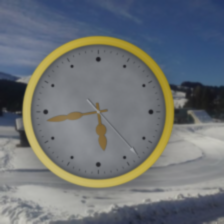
{"hour": 5, "minute": 43, "second": 23}
